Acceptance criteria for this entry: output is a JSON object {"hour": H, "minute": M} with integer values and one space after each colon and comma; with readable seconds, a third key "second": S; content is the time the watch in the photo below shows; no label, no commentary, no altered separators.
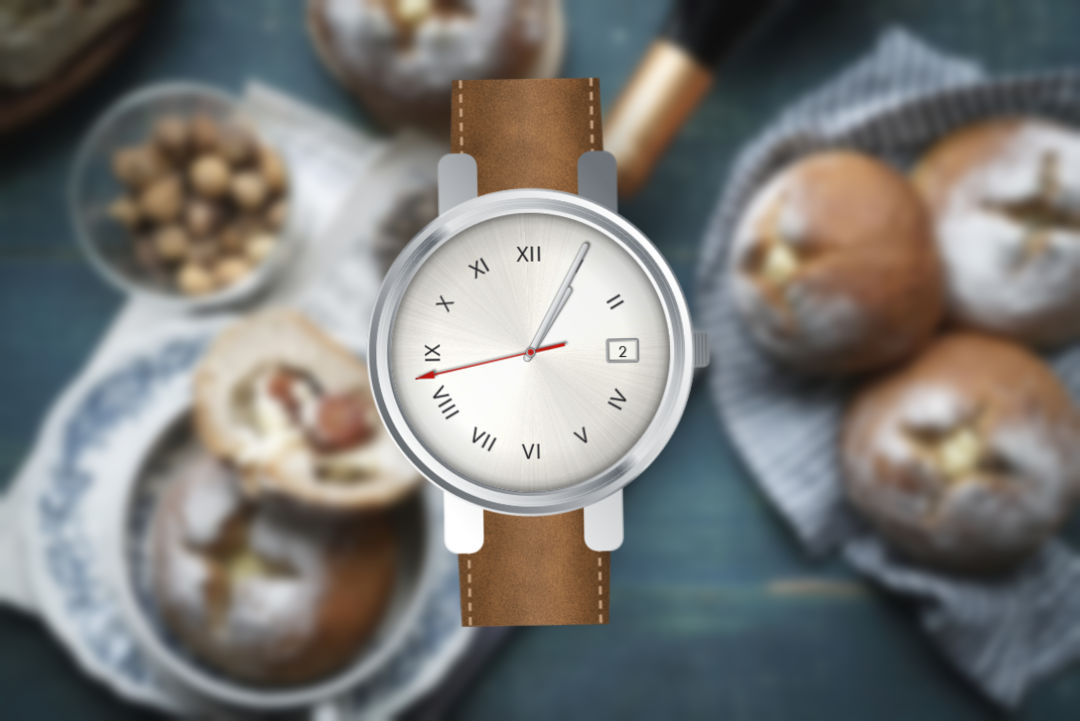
{"hour": 1, "minute": 4, "second": 43}
